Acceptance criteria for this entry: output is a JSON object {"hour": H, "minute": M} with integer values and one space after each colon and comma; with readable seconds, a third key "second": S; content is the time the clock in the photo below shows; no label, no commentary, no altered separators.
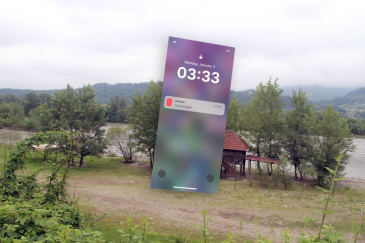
{"hour": 3, "minute": 33}
